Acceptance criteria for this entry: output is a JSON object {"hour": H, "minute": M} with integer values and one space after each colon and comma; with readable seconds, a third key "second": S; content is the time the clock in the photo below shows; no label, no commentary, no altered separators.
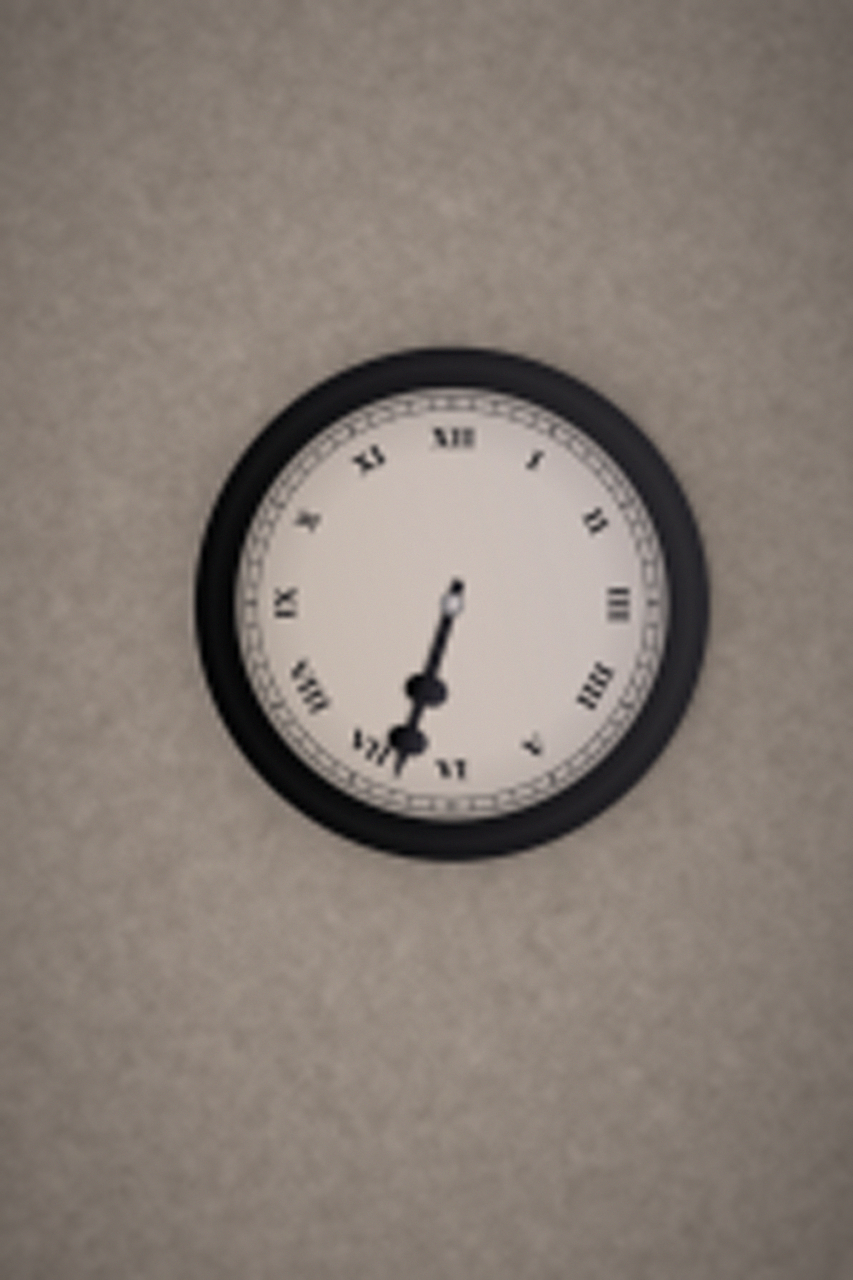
{"hour": 6, "minute": 33}
